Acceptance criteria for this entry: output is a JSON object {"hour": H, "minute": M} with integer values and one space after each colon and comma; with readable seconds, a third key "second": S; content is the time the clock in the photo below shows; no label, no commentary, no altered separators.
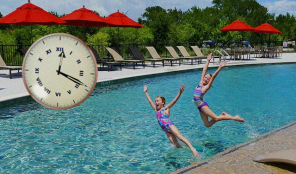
{"hour": 12, "minute": 19}
